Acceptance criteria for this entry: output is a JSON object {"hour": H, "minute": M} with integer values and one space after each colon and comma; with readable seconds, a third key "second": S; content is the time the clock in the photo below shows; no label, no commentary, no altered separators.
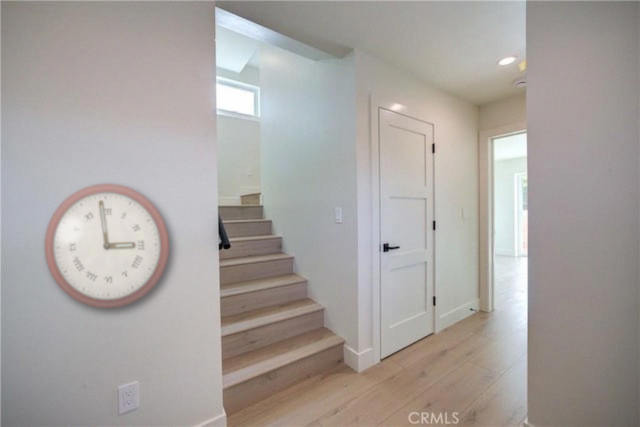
{"hour": 2, "minute": 59}
